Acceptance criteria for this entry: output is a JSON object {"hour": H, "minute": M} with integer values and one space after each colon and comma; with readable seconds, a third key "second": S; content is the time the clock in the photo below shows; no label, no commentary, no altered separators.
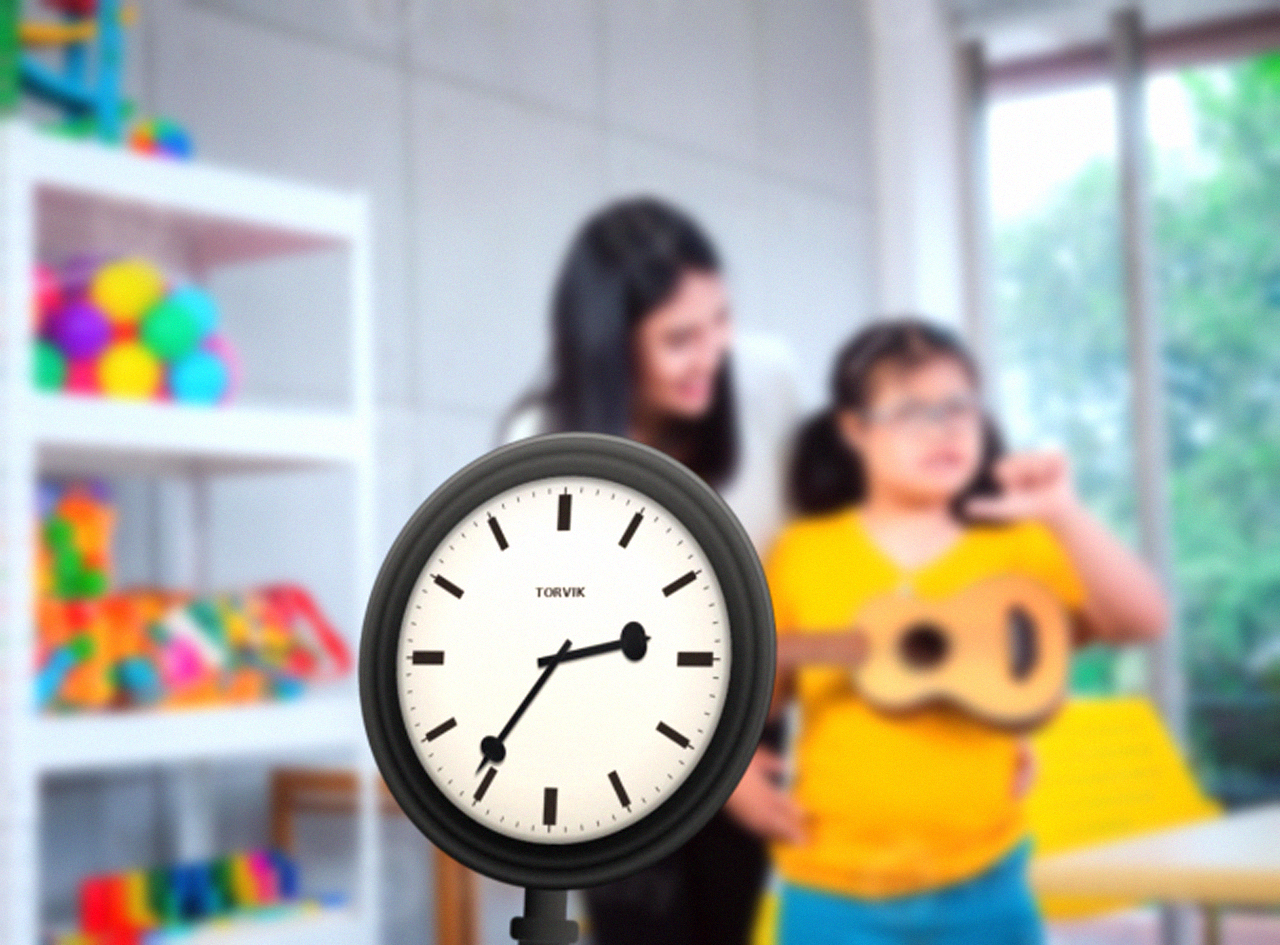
{"hour": 2, "minute": 36}
